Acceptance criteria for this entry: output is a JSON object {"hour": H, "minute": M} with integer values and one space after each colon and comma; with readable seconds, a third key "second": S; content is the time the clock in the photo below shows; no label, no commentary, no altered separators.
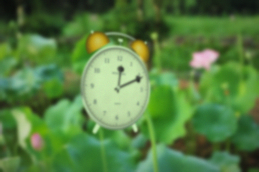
{"hour": 12, "minute": 11}
